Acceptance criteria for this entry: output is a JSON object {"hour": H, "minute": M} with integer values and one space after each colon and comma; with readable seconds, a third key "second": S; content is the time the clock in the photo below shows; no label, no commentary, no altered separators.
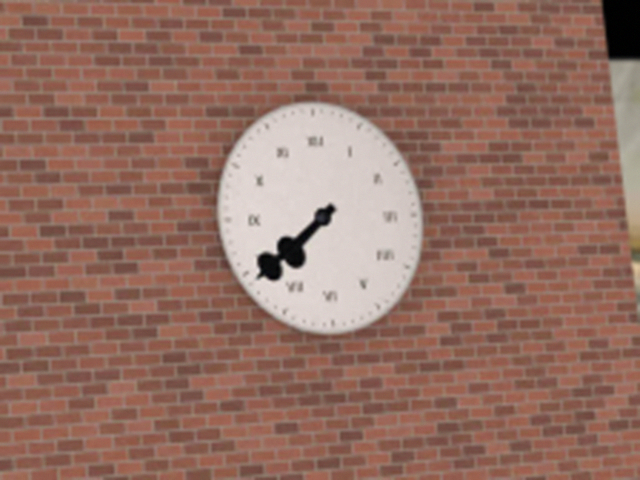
{"hour": 7, "minute": 39}
